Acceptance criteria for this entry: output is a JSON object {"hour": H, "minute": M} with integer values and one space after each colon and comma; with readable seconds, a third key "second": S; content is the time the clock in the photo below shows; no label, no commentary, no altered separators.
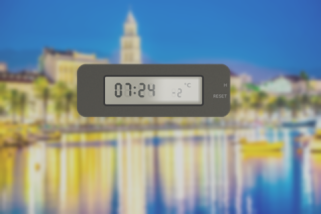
{"hour": 7, "minute": 24}
